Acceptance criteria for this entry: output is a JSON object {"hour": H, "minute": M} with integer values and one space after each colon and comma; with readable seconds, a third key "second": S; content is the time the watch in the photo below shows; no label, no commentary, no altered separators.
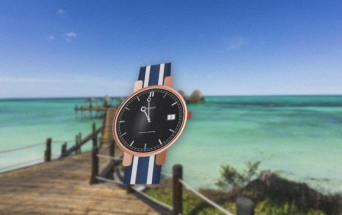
{"hour": 10, "minute": 59}
